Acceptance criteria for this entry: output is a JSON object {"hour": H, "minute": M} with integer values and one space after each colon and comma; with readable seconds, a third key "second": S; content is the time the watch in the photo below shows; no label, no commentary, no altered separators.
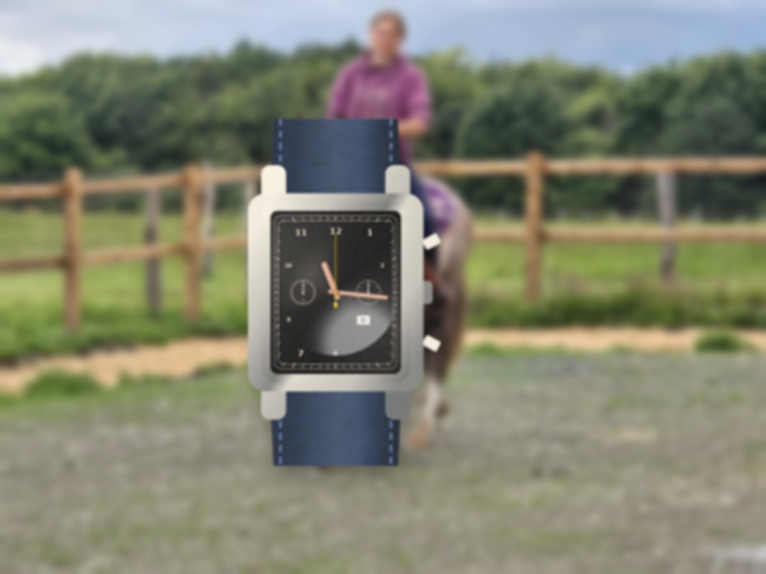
{"hour": 11, "minute": 16}
